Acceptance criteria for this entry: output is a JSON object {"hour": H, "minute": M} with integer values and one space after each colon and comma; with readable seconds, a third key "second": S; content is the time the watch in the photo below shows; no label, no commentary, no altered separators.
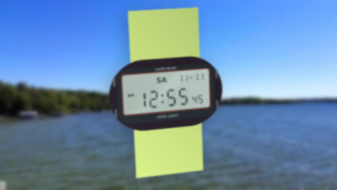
{"hour": 12, "minute": 55}
